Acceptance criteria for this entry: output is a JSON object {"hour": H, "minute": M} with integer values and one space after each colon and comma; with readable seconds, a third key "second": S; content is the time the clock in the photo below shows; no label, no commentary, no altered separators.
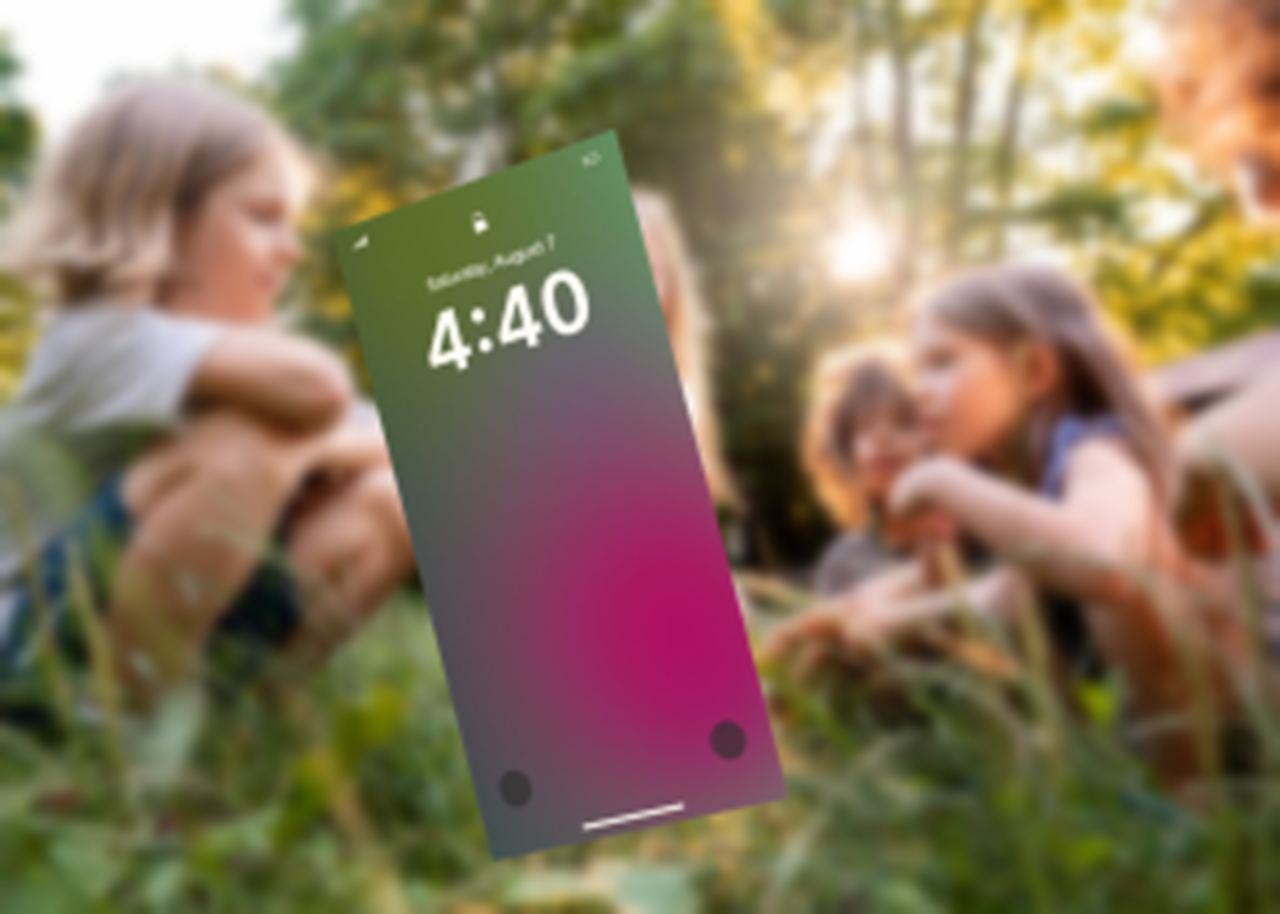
{"hour": 4, "minute": 40}
